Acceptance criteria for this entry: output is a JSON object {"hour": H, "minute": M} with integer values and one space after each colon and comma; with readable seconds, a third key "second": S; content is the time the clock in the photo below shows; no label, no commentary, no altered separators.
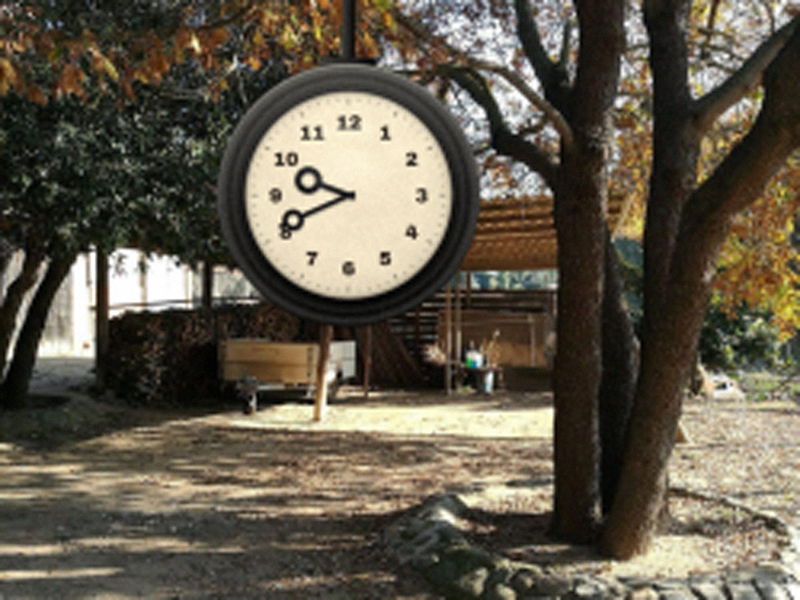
{"hour": 9, "minute": 41}
